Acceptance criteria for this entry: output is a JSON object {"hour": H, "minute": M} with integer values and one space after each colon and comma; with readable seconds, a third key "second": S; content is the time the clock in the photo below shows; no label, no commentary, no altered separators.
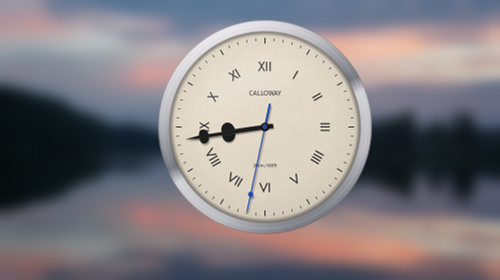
{"hour": 8, "minute": 43, "second": 32}
